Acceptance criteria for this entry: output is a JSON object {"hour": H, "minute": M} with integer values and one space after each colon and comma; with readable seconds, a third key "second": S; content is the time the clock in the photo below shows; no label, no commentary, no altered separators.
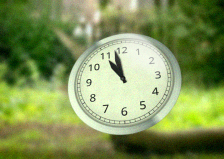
{"hour": 10, "minute": 58}
